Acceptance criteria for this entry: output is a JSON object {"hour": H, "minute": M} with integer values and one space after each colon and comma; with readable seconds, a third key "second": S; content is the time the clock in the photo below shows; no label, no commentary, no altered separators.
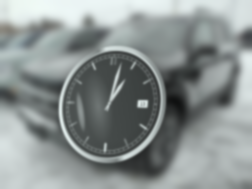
{"hour": 1, "minute": 2}
